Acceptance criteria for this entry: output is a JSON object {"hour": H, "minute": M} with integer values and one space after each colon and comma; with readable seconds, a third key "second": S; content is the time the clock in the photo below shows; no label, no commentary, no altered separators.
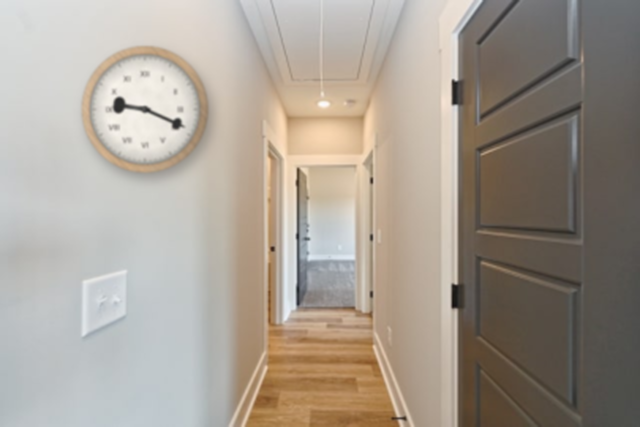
{"hour": 9, "minute": 19}
